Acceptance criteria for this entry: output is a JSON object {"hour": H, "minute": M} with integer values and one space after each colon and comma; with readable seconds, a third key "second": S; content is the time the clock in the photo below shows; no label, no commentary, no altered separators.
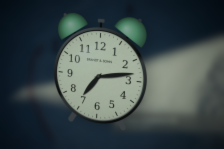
{"hour": 7, "minute": 13}
